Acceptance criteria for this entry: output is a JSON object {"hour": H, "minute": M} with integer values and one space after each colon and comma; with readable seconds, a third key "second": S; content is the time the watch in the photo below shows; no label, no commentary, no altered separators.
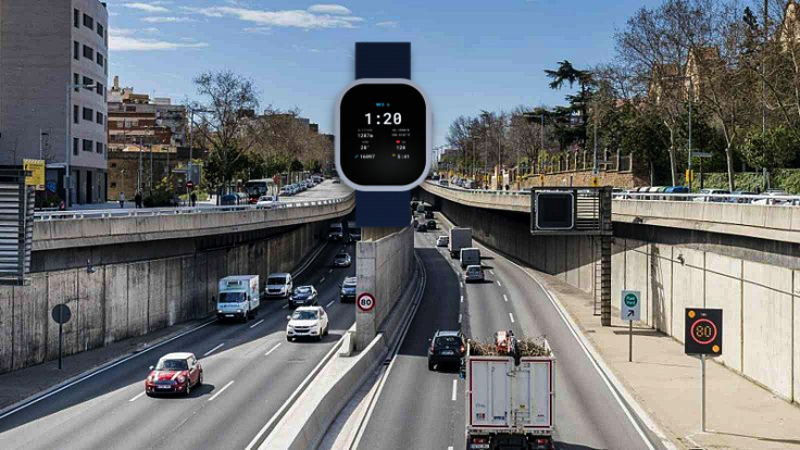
{"hour": 1, "minute": 20}
